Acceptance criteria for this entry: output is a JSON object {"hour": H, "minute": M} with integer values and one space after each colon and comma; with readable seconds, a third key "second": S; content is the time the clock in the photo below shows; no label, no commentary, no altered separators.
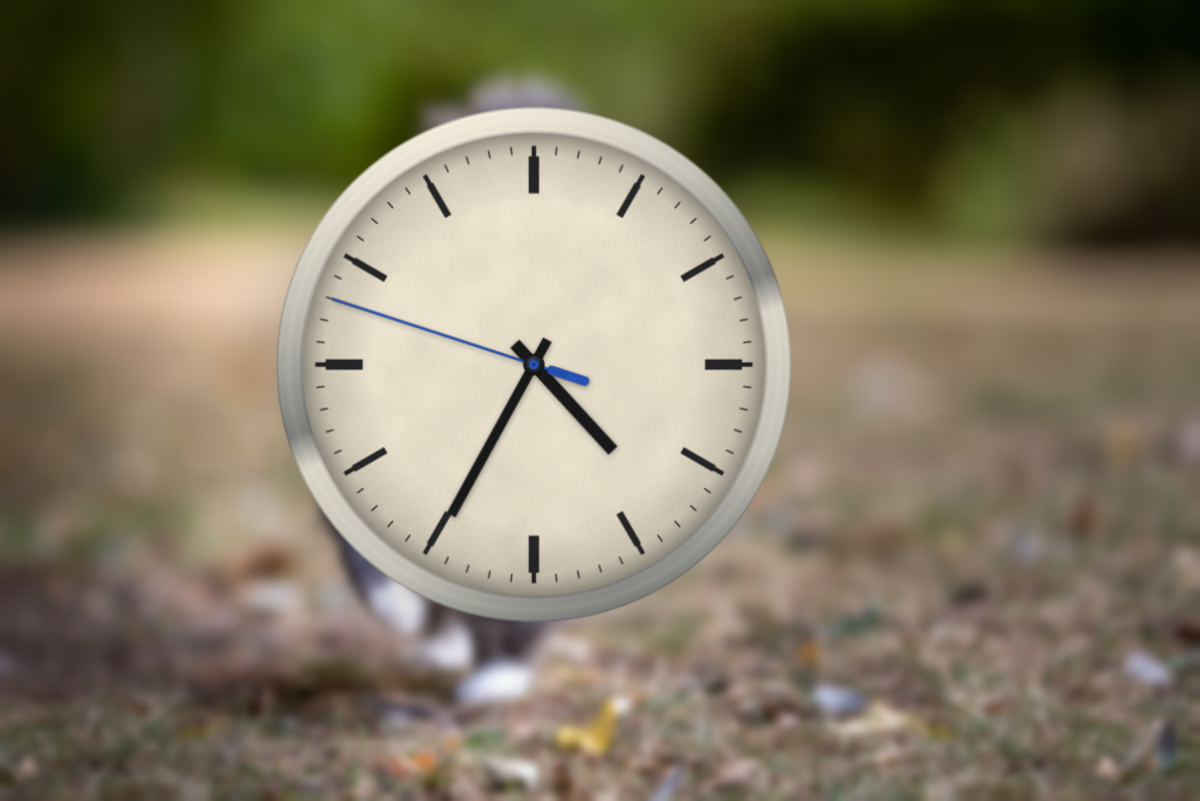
{"hour": 4, "minute": 34, "second": 48}
